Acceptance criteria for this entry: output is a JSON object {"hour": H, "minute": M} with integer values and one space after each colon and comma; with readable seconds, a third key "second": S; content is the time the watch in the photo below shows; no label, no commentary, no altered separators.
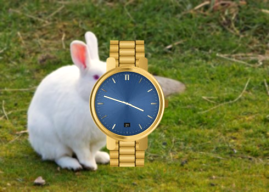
{"hour": 3, "minute": 48}
